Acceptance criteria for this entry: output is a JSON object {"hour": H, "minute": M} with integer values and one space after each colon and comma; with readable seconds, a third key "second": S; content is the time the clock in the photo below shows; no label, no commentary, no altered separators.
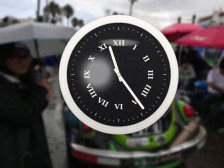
{"hour": 11, "minute": 24}
